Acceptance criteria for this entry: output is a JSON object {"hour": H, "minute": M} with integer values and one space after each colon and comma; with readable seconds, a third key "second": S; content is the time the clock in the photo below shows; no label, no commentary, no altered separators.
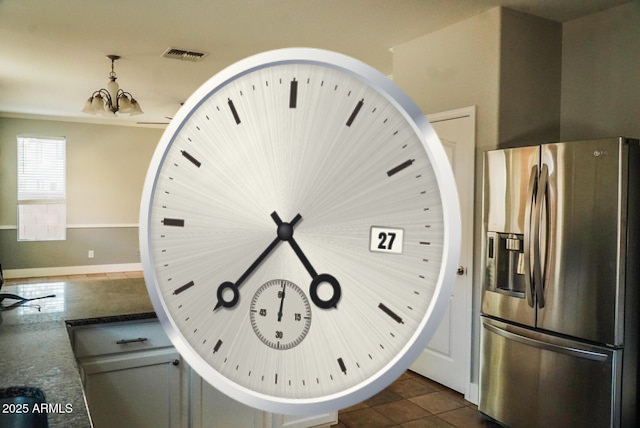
{"hour": 4, "minute": 37, "second": 1}
